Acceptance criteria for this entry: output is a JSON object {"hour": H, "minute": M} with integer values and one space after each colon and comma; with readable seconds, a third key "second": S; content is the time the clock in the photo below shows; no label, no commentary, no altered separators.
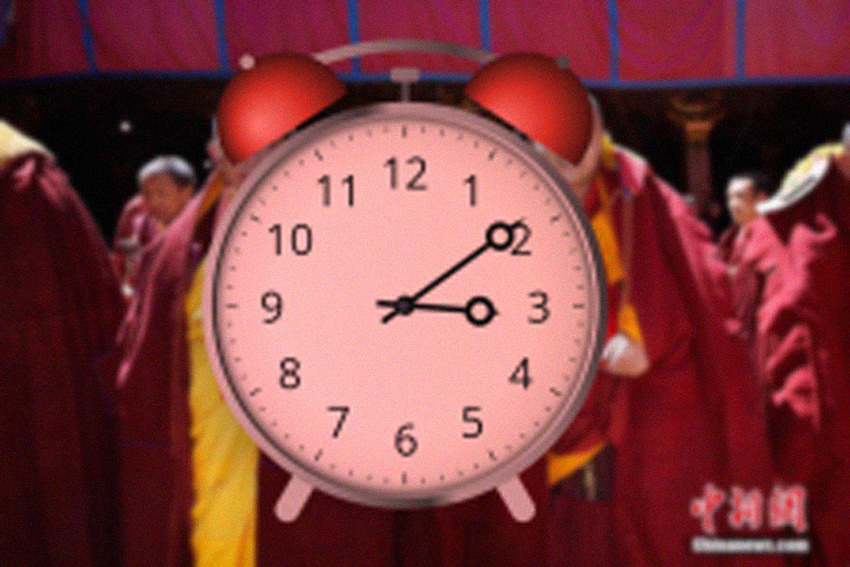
{"hour": 3, "minute": 9}
